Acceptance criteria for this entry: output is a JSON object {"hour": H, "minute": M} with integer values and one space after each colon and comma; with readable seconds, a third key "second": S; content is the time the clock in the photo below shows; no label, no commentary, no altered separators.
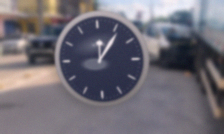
{"hour": 12, "minute": 6}
